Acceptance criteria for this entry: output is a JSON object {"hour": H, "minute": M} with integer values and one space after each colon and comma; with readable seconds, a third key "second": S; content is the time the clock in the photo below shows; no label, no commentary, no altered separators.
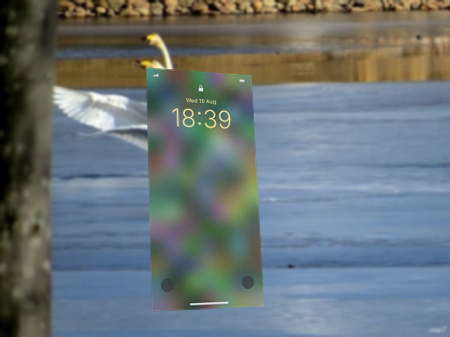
{"hour": 18, "minute": 39}
